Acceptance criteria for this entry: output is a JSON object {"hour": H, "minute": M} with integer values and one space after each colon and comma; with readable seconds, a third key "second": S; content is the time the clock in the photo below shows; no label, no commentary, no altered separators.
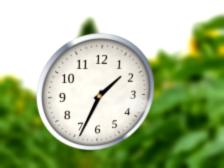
{"hour": 1, "minute": 34}
